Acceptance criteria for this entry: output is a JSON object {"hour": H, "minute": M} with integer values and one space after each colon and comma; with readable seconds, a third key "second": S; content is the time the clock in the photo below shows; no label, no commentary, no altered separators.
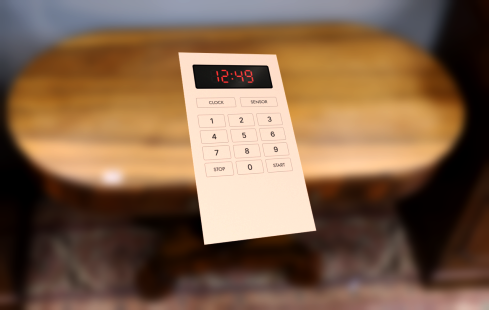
{"hour": 12, "minute": 49}
